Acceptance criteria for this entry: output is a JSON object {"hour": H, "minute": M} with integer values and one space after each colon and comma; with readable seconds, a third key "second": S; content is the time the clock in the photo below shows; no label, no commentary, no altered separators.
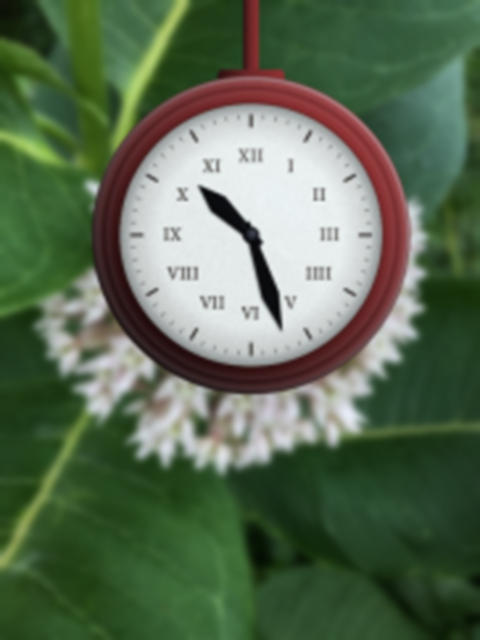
{"hour": 10, "minute": 27}
